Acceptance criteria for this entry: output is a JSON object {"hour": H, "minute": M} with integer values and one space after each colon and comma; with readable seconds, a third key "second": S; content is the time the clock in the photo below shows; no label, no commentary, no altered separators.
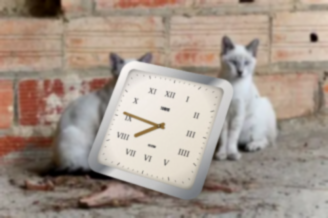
{"hour": 7, "minute": 46}
